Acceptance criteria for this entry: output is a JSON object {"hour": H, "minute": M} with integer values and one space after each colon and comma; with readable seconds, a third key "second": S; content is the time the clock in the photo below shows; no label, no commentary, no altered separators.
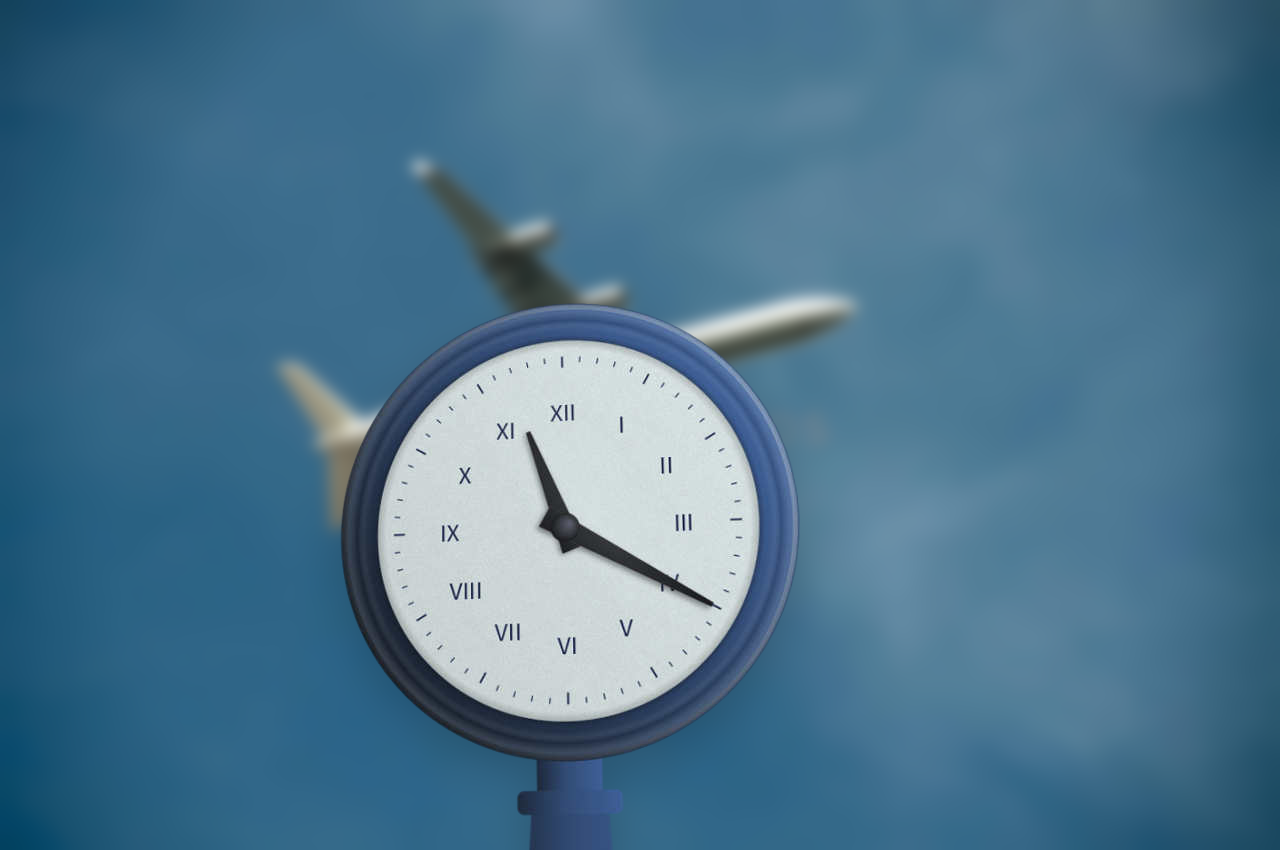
{"hour": 11, "minute": 20}
